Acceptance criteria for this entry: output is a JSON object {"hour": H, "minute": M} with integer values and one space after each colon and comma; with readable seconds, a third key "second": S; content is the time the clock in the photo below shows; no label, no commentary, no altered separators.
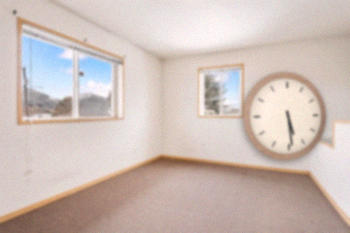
{"hour": 5, "minute": 29}
